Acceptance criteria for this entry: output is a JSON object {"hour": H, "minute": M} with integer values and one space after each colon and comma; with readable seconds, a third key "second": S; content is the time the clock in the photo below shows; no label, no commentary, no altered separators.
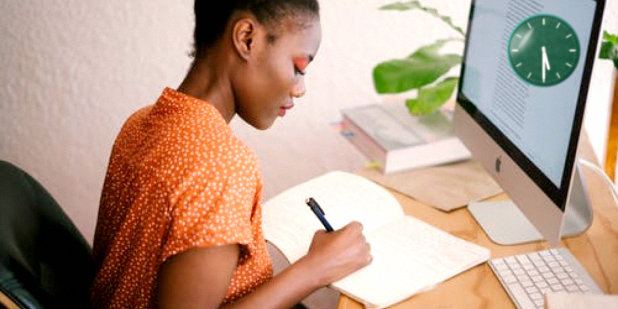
{"hour": 5, "minute": 30}
